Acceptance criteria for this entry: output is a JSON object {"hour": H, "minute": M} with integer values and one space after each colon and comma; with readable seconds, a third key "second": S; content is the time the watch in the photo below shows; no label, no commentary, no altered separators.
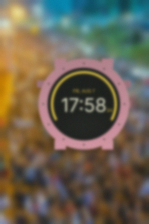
{"hour": 17, "minute": 58}
